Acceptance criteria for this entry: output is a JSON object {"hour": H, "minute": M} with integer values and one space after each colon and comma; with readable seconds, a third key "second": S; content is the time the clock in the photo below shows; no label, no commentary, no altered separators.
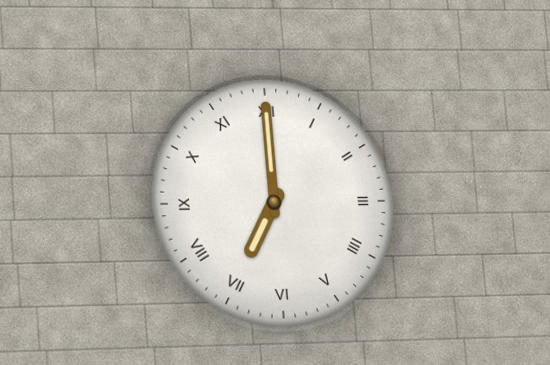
{"hour": 7, "minute": 0}
